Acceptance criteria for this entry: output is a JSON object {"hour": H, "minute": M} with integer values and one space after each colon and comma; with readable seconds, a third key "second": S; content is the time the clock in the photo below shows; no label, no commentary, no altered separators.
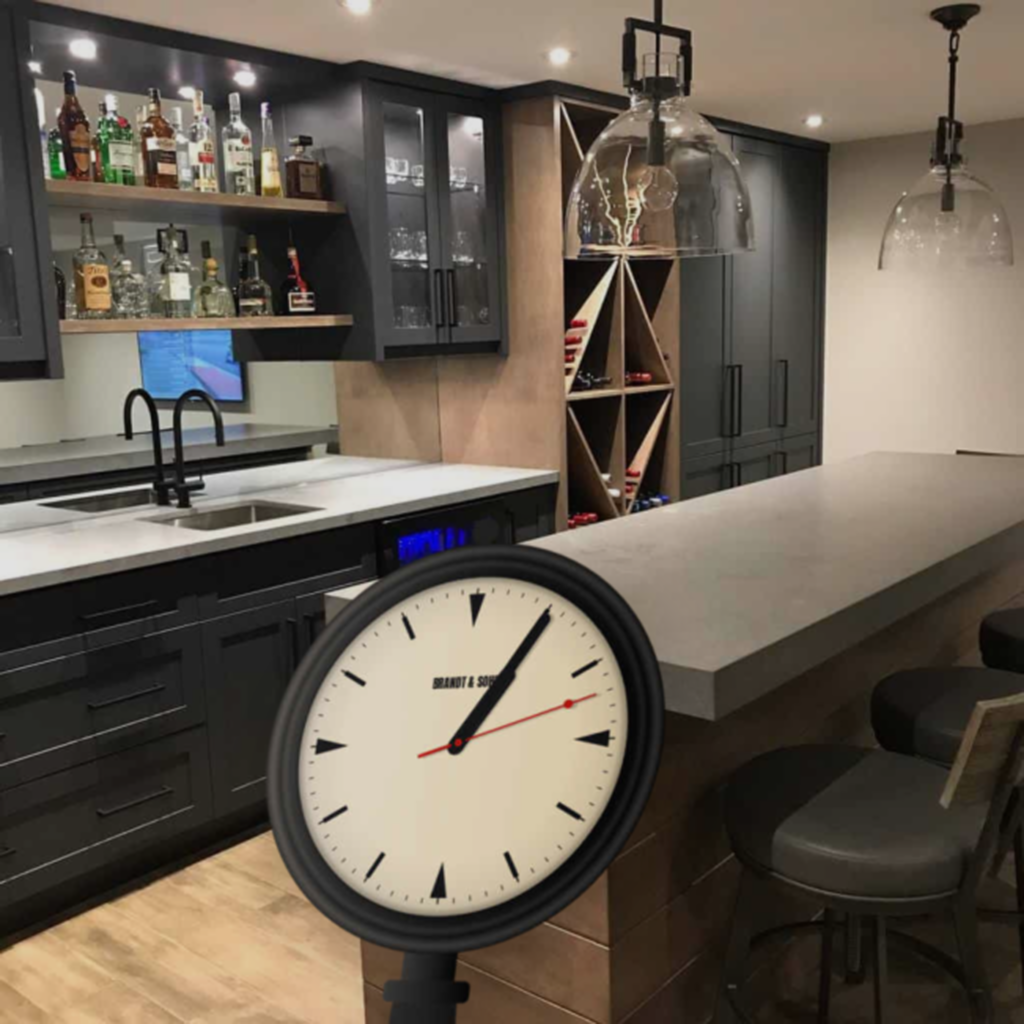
{"hour": 1, "minute": 5, "second": 12}
